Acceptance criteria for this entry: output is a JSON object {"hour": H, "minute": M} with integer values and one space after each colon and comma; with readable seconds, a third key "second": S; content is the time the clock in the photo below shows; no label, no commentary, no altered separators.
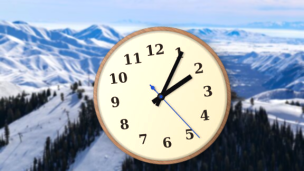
{"hour": 2, "minute": 5, "second": 24}
